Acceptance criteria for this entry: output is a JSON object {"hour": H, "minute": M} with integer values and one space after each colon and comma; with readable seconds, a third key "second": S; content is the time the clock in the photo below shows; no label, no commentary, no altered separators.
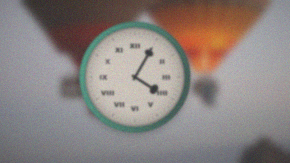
{"hour": 4, "minute": 5}
